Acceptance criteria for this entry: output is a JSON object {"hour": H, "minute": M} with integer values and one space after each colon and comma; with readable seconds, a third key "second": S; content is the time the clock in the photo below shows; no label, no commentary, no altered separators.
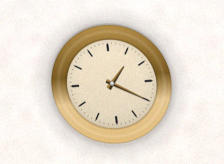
{"hour": 1, "minute": 20}
